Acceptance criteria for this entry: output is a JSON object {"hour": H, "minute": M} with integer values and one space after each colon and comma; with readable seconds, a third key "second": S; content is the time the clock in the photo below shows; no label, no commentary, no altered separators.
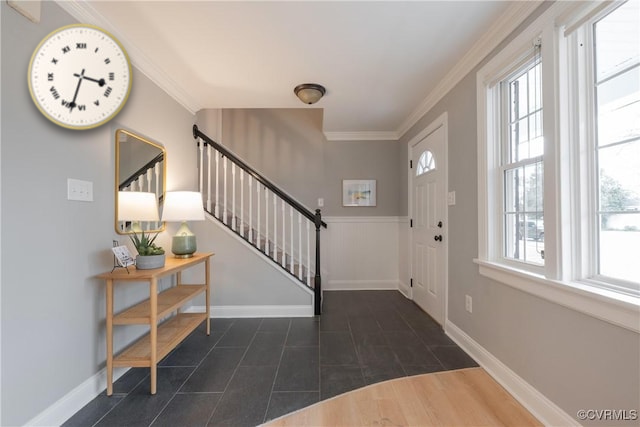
{"hour": 3, "minute": 33}
